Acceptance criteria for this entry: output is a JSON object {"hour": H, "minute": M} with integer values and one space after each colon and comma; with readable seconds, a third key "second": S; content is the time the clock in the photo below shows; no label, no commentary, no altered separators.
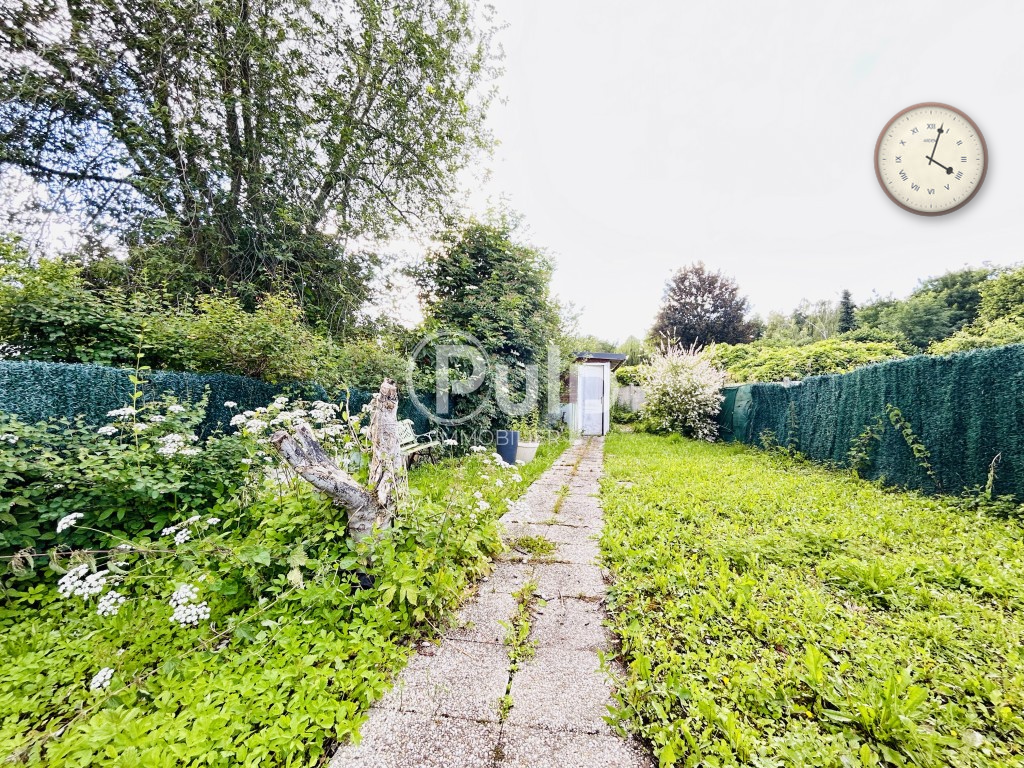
{"hour": 4, "minute": 3}
